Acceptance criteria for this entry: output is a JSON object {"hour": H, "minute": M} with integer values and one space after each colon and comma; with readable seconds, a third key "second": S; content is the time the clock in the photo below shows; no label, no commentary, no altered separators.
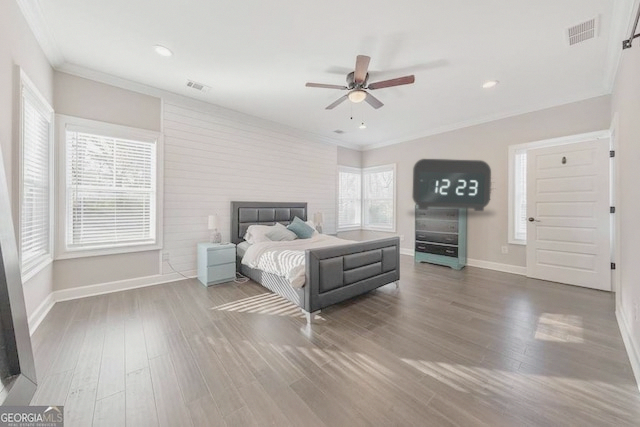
{"hour": 12, "minute": 23}
